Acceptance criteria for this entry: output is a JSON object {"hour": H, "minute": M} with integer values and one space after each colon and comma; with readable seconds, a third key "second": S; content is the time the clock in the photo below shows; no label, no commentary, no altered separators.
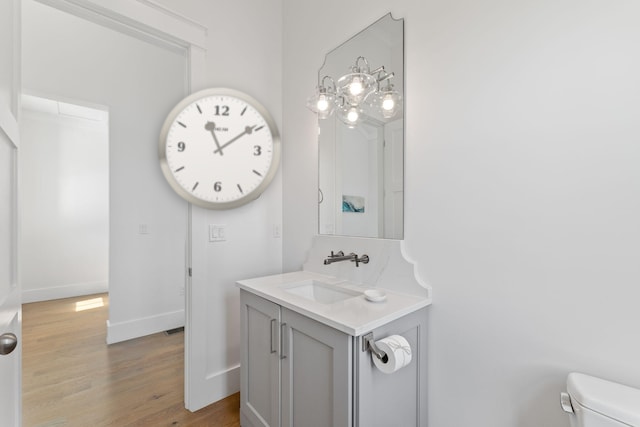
{"hour": 11, "minute": 9}
